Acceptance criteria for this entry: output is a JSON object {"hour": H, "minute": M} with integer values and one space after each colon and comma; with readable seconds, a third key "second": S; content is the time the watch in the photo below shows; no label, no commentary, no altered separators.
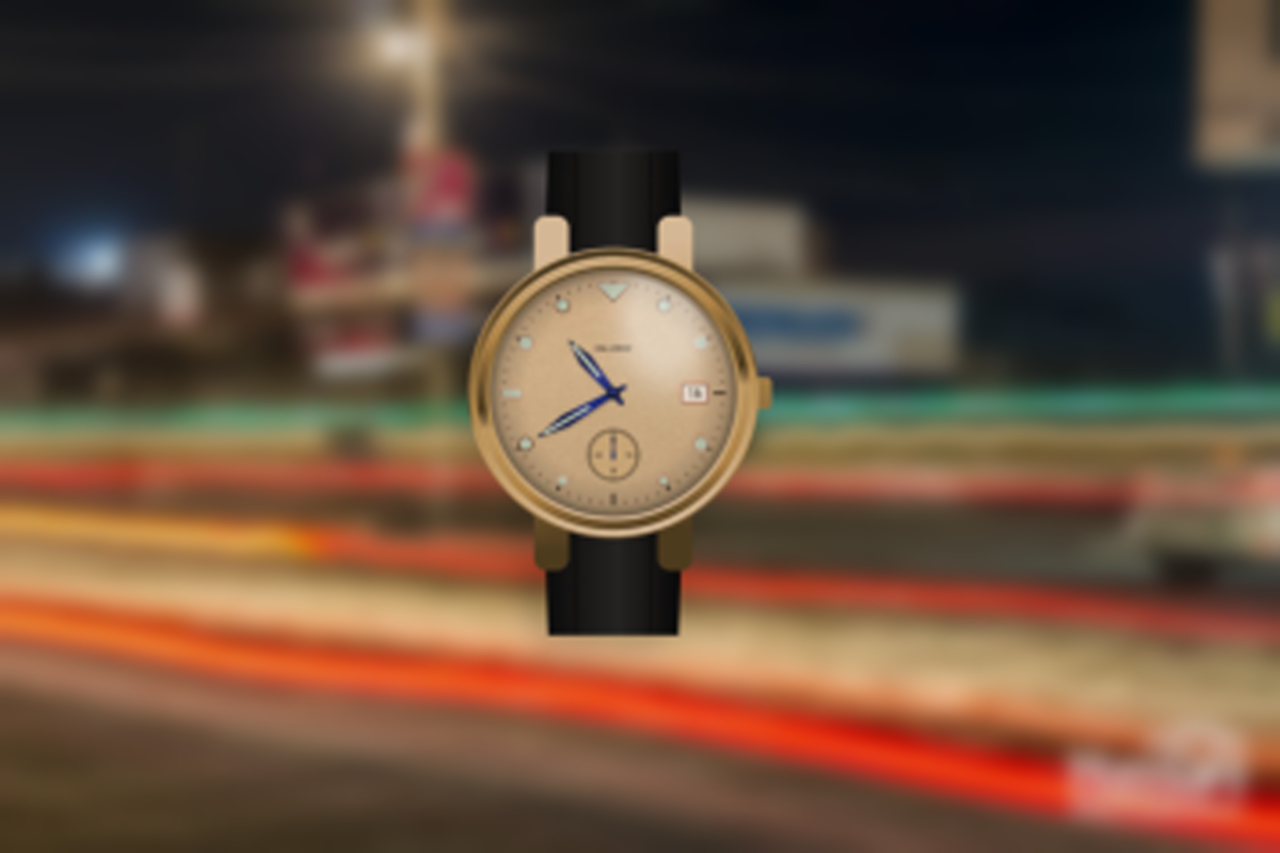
{"hour": 10, "minute": 40}
